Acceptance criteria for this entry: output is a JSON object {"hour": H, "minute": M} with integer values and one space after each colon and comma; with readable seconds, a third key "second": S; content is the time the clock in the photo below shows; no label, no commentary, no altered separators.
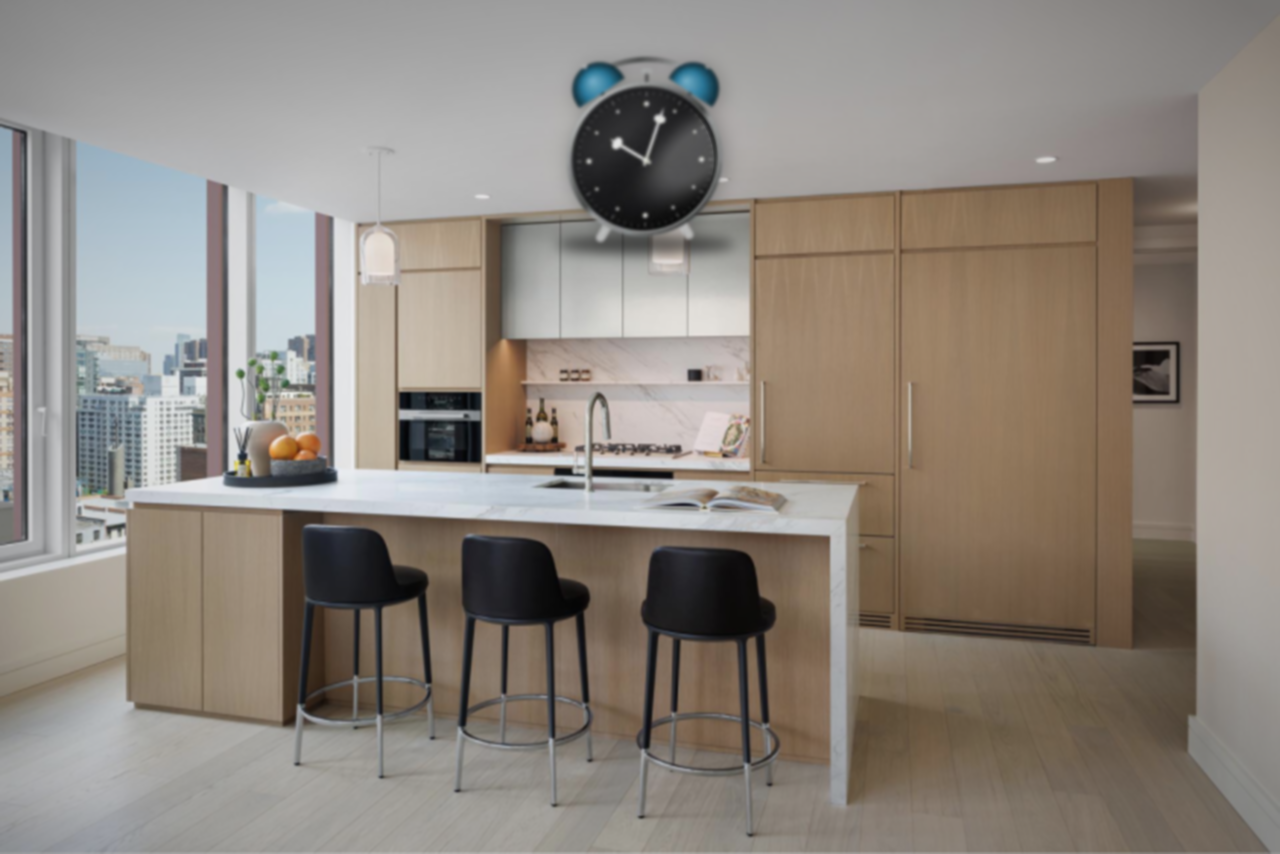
{"hour": 10, "minute": 3}
